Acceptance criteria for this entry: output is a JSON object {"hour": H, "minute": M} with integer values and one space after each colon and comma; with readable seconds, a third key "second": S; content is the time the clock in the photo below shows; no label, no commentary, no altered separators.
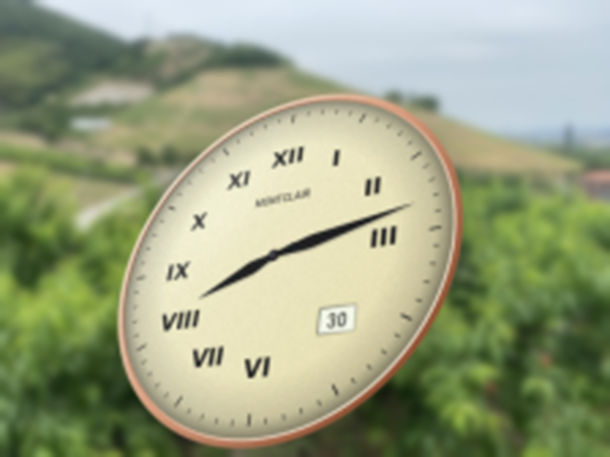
{"hour": 8, "minute": 13}
